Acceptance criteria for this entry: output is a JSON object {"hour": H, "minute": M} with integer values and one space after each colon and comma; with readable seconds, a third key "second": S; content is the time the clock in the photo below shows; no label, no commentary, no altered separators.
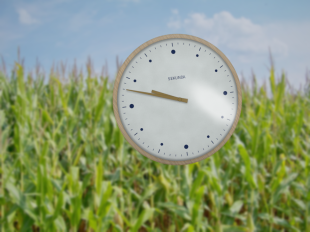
{"hour": 9, "minute": 48}
